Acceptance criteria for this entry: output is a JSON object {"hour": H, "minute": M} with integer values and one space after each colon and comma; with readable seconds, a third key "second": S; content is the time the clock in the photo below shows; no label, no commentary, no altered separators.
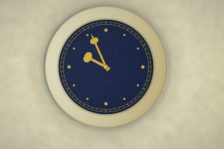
{"hour": 9, "minute": 56}
